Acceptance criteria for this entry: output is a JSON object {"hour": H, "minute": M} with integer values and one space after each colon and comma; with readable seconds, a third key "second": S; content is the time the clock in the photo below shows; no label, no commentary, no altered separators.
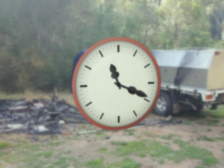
{"hour": 11, "minute": 19}
